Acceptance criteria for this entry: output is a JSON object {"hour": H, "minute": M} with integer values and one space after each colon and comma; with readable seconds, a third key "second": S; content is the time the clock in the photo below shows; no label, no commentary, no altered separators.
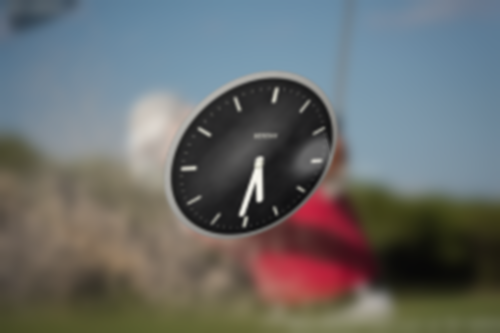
{"hour": 5, "minute": 31}
